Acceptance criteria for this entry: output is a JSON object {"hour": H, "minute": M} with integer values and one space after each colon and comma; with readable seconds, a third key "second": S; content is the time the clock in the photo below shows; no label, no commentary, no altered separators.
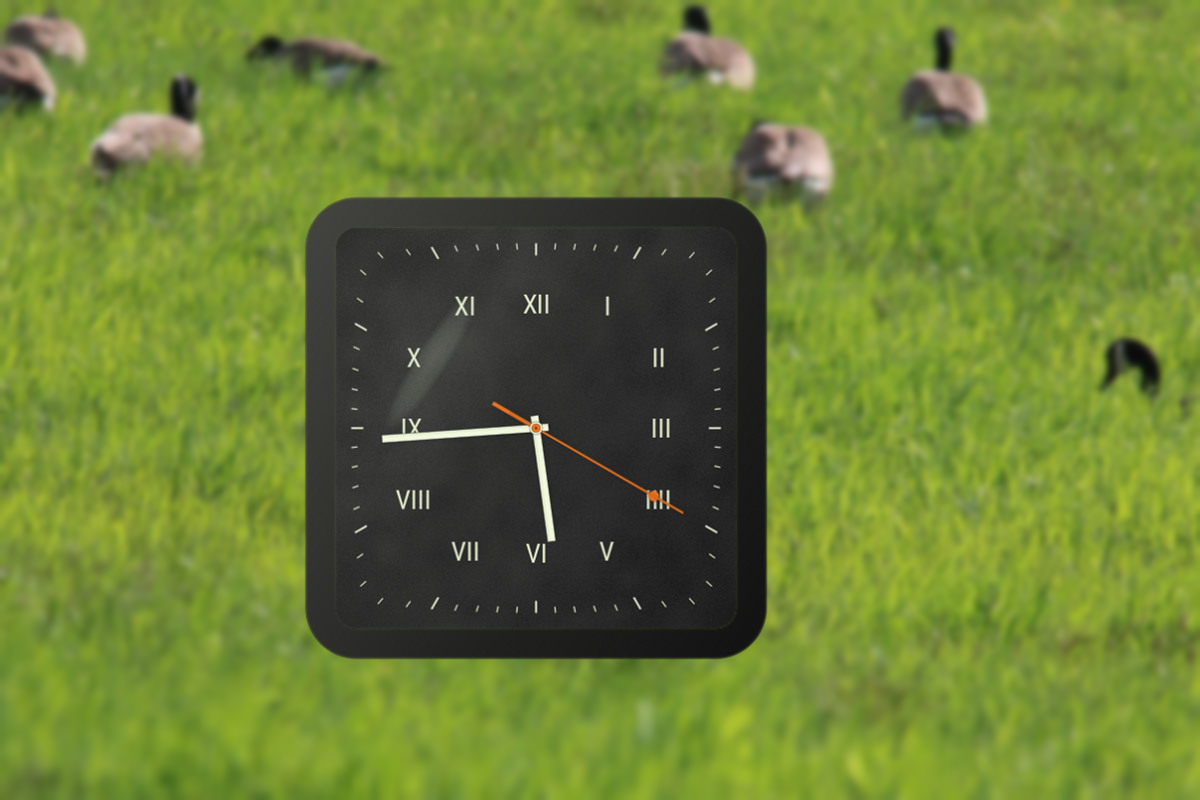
{"hour": 5, "minute": 44, "second": 20}
